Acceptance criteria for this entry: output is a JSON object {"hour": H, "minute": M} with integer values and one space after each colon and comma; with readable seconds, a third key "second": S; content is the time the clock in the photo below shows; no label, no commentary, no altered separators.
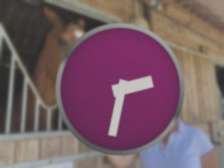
{"hour": 2, "minute": 32}
